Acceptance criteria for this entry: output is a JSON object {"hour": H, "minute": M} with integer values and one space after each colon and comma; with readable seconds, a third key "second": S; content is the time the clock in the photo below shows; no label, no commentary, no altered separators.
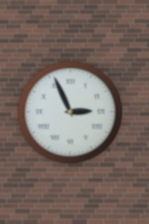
{"hour": 2, "minute": 56}
